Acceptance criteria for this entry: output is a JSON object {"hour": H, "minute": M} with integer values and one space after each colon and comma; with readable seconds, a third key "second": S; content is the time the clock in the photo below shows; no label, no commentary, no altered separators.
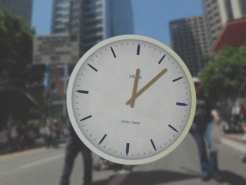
{"hour": 12, "minute": 7}
